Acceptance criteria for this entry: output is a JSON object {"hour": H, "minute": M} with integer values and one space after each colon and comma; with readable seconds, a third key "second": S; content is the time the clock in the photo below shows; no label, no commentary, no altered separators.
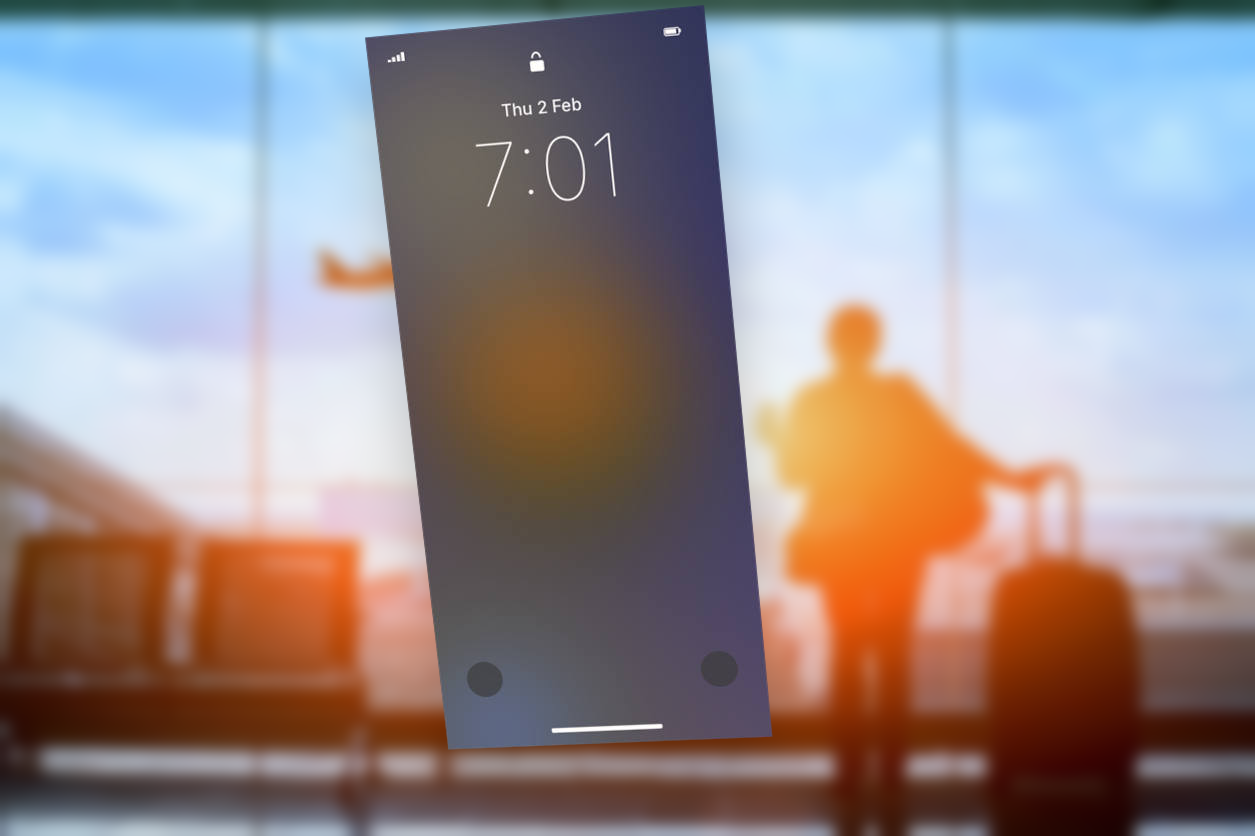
{"hour": 7, "minute": 1}
